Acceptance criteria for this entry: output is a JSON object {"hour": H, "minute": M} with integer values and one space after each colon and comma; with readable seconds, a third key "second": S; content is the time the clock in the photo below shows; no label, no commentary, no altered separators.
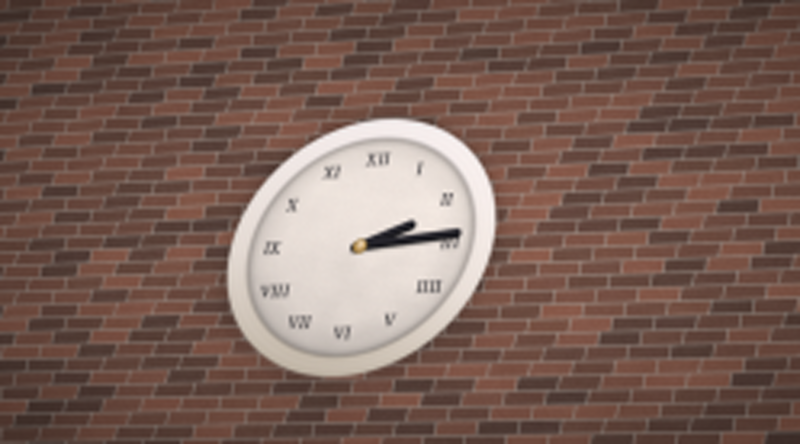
{"hour": 2, "minute": 14}
